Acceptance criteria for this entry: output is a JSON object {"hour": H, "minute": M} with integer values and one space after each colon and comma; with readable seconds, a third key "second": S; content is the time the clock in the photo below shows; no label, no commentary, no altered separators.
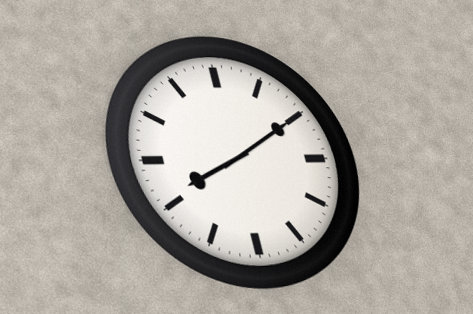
{"hour": 8, "minute": 10}
